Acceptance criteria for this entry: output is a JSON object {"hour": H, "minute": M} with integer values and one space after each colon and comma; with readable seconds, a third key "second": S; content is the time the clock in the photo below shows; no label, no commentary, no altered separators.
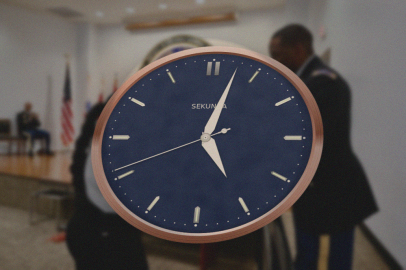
{"hour": 5, "minute": 2, "second": 41}
